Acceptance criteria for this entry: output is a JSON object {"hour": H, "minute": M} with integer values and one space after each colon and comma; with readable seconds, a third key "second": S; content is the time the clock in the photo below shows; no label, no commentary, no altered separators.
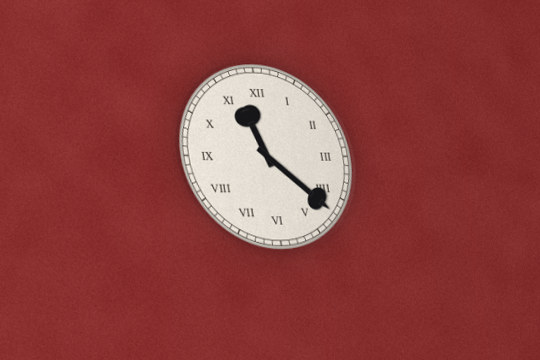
{"hour": 11, "minute": 22}
